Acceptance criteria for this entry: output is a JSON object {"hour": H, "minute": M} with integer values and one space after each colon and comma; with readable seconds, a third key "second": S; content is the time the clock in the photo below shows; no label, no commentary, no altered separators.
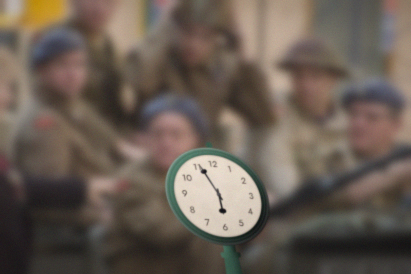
{"hour": 5, "minute": 56}
